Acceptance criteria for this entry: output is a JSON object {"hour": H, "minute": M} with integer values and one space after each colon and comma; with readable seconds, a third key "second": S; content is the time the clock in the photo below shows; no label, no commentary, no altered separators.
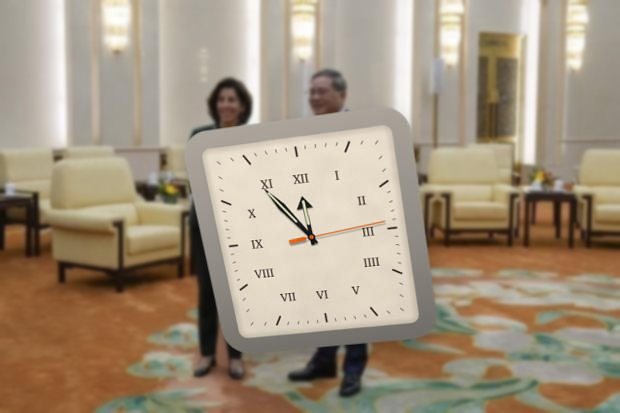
{"hour": 11, "minute": 54, "second": 14}
